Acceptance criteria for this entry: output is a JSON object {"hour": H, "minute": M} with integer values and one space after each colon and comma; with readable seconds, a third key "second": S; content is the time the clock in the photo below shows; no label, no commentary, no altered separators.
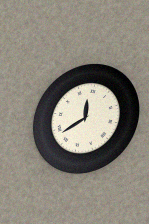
{"hour": 11, "minute": 38}
